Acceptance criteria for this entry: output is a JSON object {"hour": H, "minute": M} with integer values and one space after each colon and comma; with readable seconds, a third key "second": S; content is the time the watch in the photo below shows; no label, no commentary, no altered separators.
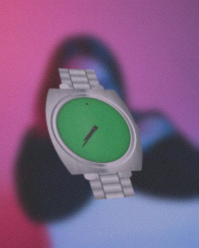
{"hour": 7, "minute": 37}
